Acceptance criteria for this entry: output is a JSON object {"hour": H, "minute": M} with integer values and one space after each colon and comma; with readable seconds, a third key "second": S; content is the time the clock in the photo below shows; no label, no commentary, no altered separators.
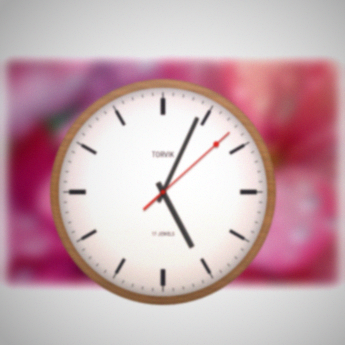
{"hour": 5, "minute": 4, "second": 8}
